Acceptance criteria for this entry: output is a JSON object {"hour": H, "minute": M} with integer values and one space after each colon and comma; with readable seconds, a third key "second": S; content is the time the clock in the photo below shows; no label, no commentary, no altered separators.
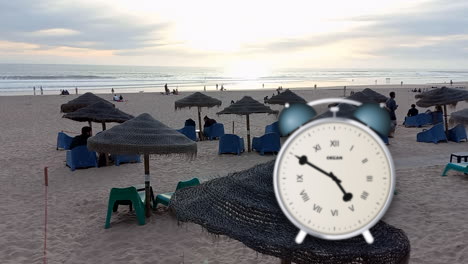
{"hour": 4, "minute": 50}
